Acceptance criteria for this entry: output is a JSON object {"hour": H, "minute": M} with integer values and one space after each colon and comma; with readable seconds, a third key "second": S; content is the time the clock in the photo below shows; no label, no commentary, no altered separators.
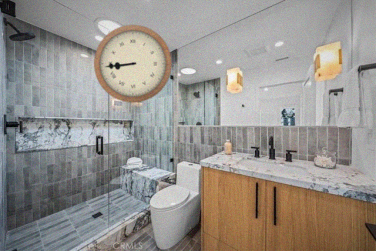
{"hour": 8, "minute": 44}
